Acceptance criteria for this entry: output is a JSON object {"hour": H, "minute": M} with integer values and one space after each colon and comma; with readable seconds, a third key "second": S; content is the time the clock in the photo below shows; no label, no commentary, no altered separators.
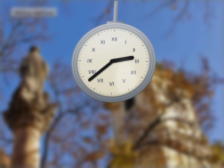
{"hour": 2, "minute": 38}
